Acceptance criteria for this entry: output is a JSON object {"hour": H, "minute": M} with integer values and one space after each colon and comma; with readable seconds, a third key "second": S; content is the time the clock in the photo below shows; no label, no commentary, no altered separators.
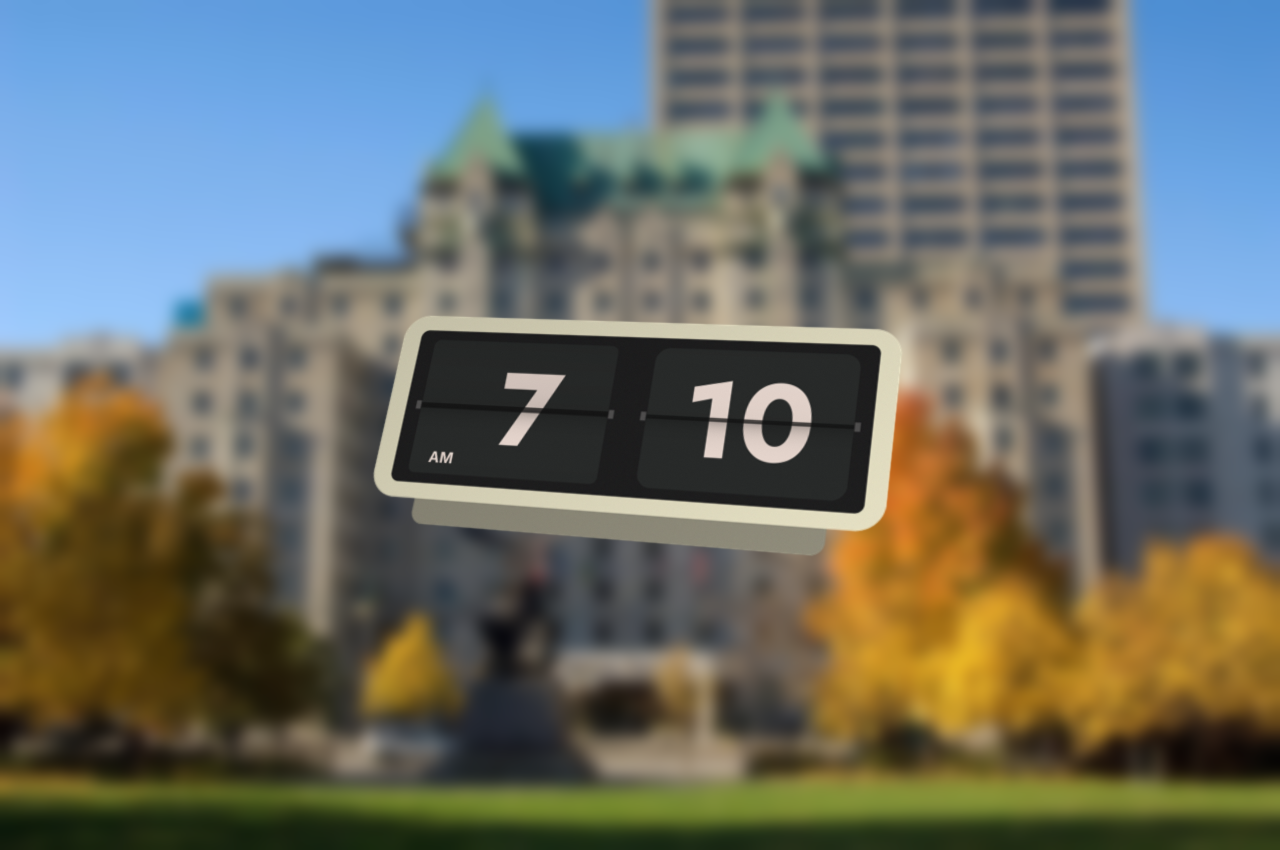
{"hour": 7, "minute": 10}
